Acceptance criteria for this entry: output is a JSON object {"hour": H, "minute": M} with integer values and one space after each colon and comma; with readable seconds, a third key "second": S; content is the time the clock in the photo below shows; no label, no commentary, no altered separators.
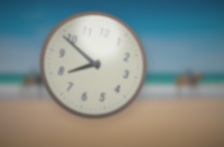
{"hour": 7, "minute": 49}
